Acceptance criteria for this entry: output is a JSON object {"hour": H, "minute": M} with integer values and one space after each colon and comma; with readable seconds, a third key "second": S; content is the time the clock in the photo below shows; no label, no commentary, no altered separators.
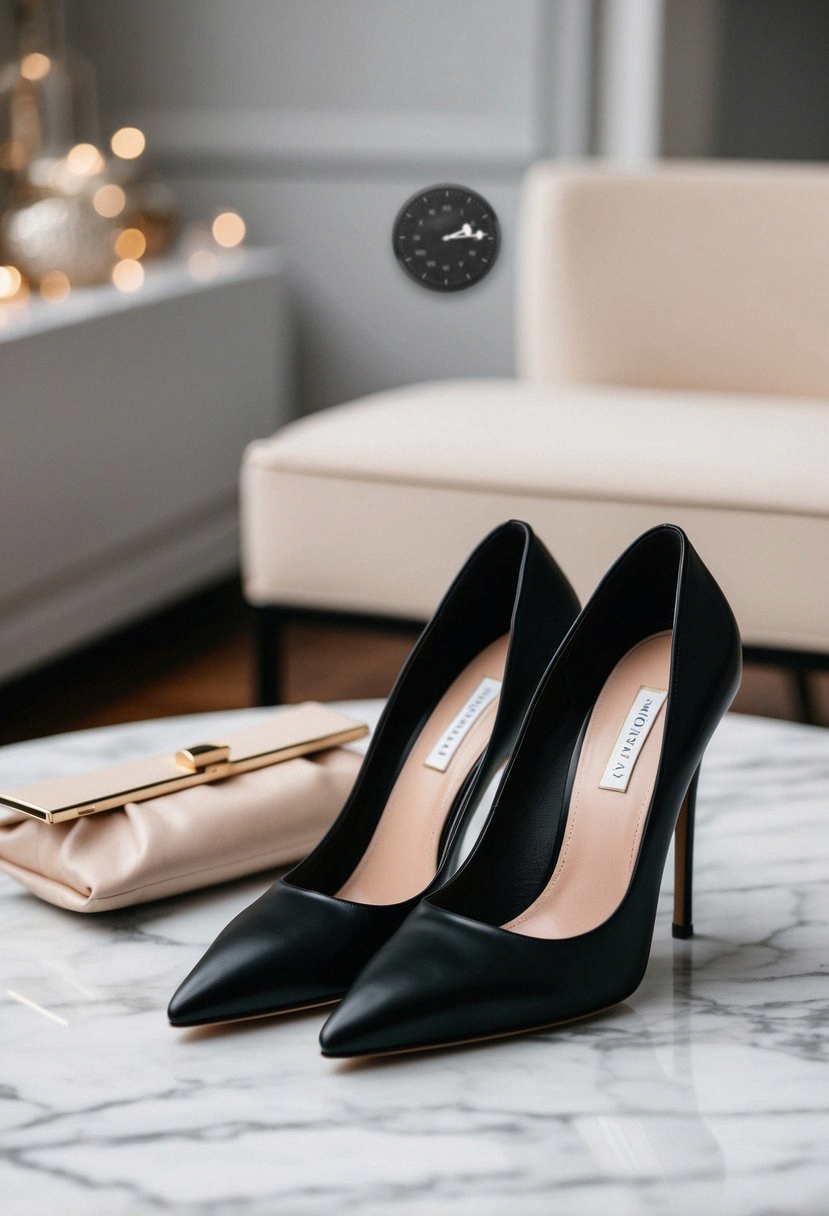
{"hour": 2, "minute": 14}
